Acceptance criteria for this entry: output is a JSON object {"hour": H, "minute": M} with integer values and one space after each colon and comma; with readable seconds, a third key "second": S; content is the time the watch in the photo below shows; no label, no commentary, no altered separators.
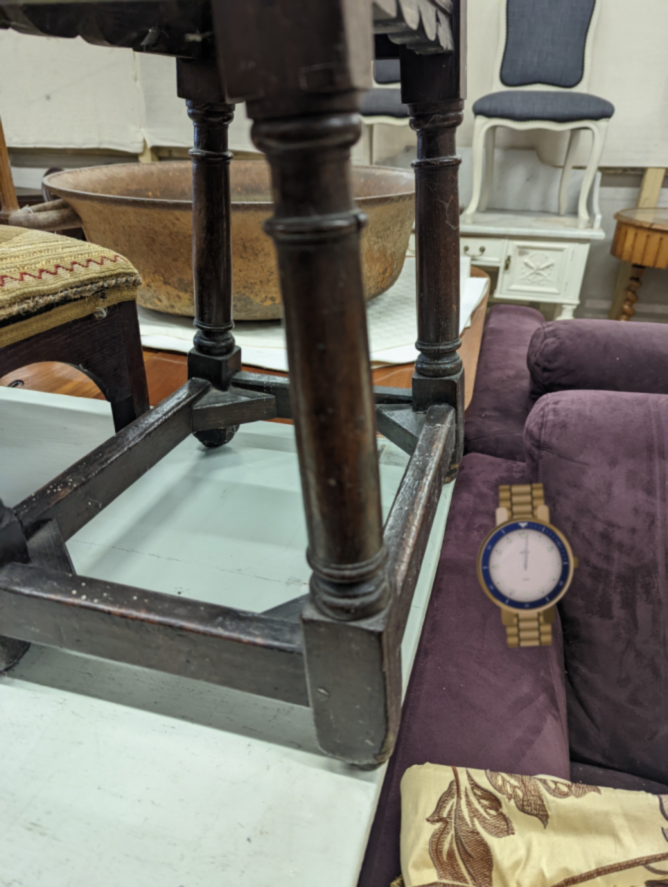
{"hour": 12, "minute": 1}
